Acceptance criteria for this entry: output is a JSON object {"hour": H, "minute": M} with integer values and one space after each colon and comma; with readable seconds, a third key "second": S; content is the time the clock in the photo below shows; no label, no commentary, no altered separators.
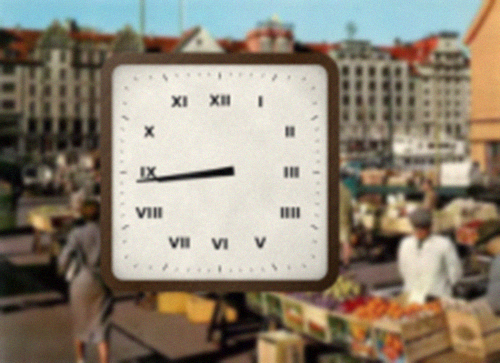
{"hour": 8, "minute": 44}
